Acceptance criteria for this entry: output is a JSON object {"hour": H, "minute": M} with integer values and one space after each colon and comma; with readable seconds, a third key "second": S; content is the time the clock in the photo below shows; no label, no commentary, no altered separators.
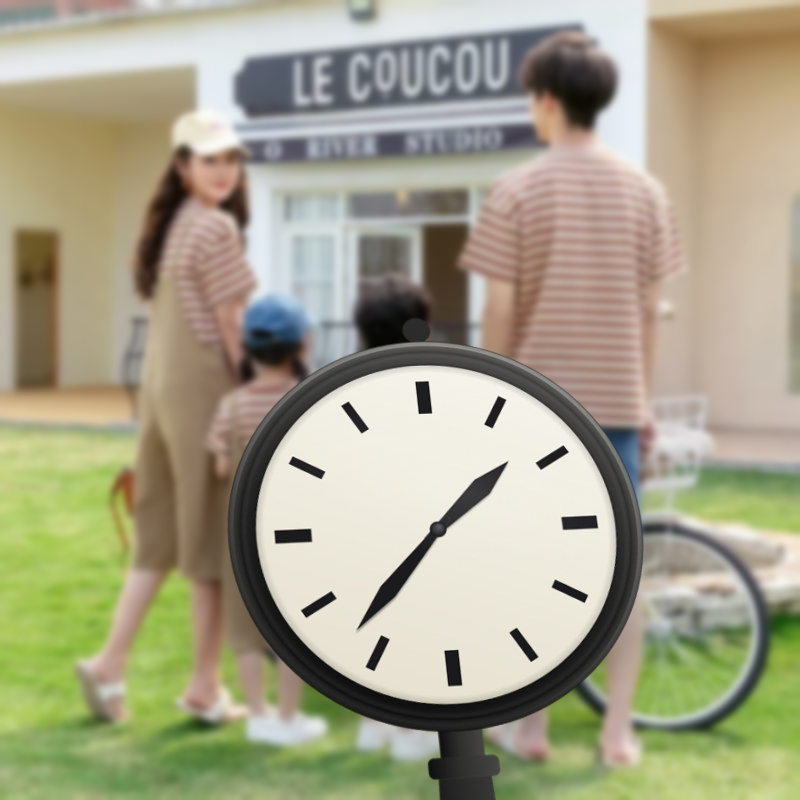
{"hour": 1, "minute": 37}
